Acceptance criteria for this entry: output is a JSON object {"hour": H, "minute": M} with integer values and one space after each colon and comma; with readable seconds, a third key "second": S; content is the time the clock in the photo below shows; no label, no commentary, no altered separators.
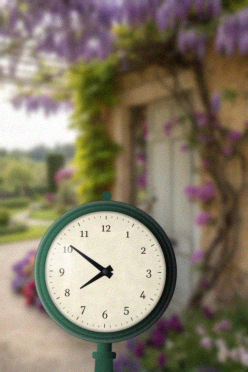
{"hour": 7, "minute": 51}
